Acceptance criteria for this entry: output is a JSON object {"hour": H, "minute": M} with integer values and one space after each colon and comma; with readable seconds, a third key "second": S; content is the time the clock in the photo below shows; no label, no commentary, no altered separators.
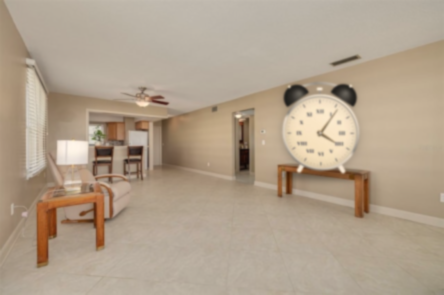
{"hour": 4, "minute": 6}
